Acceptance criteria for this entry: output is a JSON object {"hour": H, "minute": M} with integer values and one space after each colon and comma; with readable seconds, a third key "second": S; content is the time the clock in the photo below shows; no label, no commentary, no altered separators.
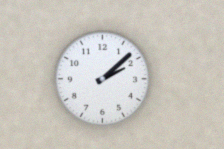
{"hour": 2, "minute": 8}
